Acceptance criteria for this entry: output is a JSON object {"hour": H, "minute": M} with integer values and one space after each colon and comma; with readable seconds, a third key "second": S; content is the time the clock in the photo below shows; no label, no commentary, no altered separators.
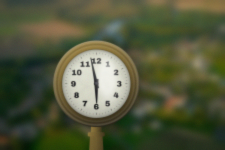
{"hour": 5, "minute": 58}
